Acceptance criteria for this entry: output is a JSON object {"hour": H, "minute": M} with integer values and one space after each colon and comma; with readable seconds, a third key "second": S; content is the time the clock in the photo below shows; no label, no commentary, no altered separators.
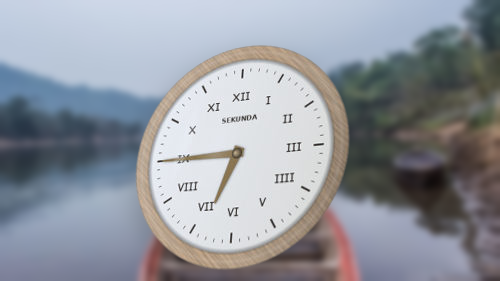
{"hour": 6, "minute": 45}
